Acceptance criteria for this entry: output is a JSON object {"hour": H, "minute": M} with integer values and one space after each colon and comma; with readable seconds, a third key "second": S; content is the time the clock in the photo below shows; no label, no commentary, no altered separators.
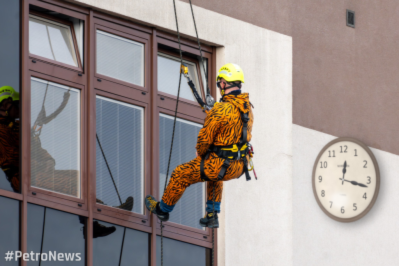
{"hour": 12, "minute": 17}
